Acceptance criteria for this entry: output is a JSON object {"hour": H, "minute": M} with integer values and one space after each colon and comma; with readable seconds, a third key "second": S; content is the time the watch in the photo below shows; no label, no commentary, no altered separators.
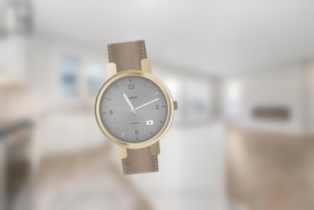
{"hour": 11, "minute": 12}
